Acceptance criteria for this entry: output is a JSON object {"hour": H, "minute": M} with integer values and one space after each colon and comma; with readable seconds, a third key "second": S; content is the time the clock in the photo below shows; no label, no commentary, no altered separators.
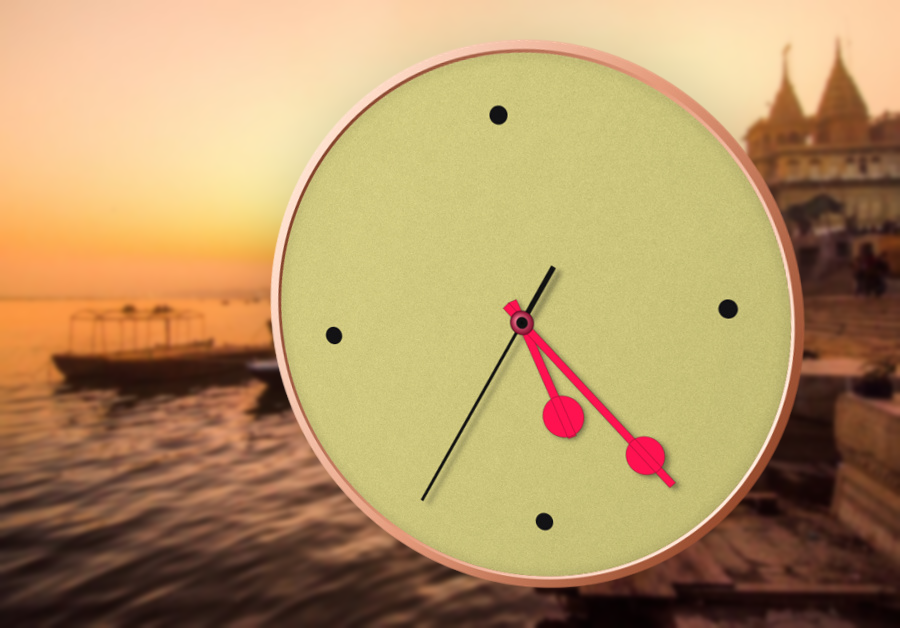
{"hour": 5, "minute": 23, "second": 36}
